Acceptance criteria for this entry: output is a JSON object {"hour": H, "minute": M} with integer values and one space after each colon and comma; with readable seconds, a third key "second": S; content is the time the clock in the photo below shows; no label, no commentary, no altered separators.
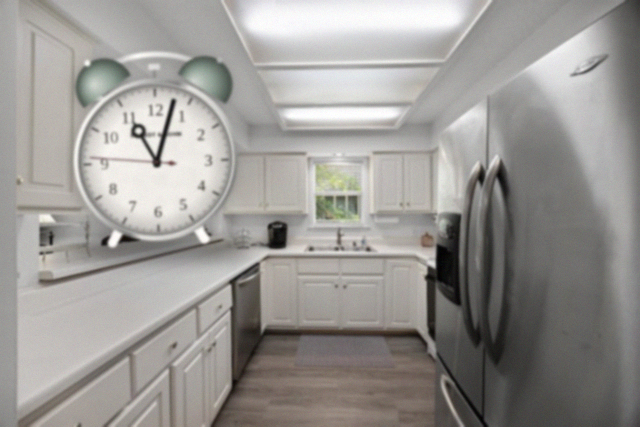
{"hour": 11, "minute": 2, "second": 46}
